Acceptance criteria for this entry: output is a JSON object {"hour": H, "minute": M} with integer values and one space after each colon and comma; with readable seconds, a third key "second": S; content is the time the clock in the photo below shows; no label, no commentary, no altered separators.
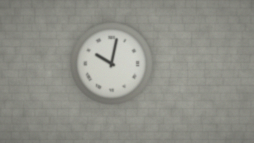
{"hour": 10, "minute": 2}
